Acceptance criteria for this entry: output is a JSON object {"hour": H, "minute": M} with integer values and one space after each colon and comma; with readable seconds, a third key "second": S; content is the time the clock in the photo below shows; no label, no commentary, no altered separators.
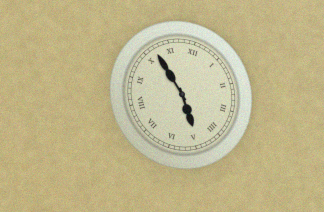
{"hour": 4, "minute": 52}
